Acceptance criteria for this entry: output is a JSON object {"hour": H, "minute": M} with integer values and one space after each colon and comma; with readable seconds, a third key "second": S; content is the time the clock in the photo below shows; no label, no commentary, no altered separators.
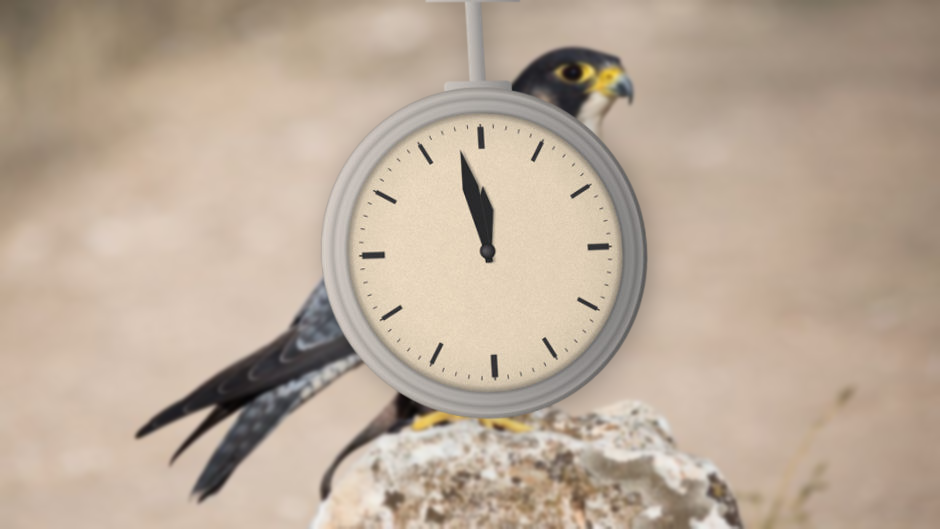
{"hour": 11, "minute": 58}
